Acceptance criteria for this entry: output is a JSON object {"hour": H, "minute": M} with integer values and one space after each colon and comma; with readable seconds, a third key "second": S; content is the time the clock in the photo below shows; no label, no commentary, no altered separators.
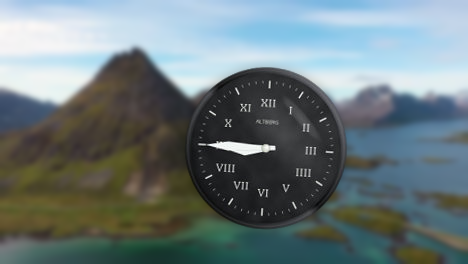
{"hour": 8, "minute": 45}
